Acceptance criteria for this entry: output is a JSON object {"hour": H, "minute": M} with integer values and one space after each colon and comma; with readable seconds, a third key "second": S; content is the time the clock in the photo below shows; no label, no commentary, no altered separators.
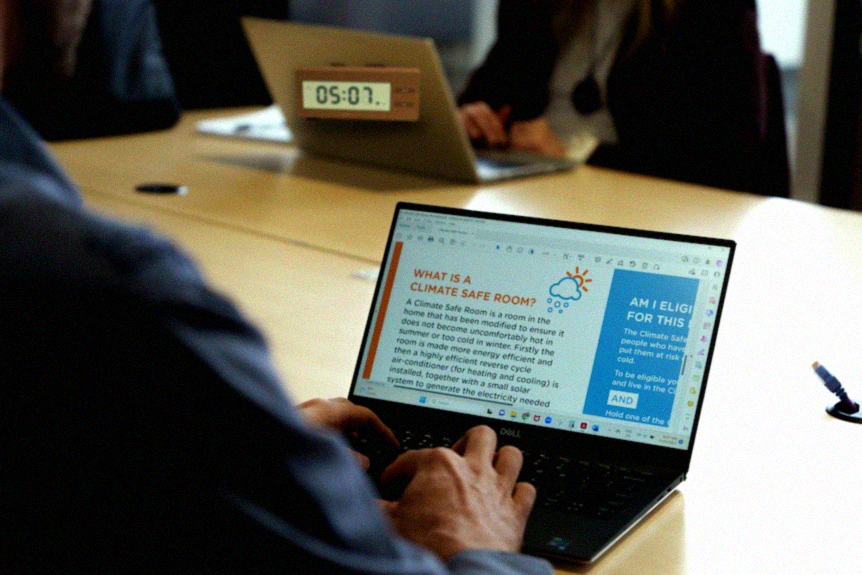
{"hour": 5, "minute": 7}
